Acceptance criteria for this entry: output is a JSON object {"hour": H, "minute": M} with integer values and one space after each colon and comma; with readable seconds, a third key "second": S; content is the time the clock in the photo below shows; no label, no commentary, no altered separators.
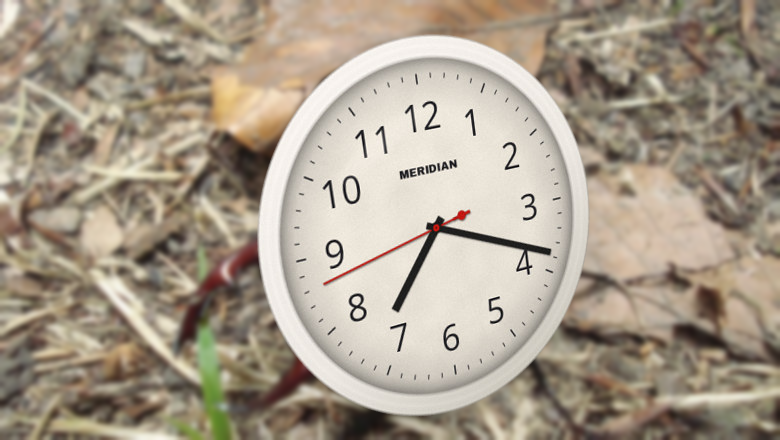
{"hour": 7, "minute": 18, "second": 43}
